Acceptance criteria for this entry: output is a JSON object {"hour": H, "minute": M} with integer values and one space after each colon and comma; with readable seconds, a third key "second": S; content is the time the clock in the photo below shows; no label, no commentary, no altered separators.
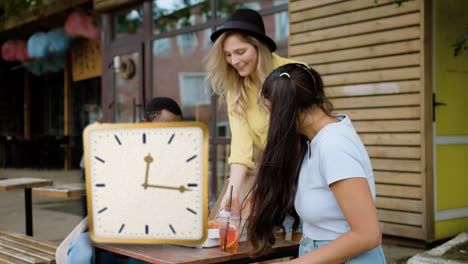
{"hour": 12, "minute": 16}
